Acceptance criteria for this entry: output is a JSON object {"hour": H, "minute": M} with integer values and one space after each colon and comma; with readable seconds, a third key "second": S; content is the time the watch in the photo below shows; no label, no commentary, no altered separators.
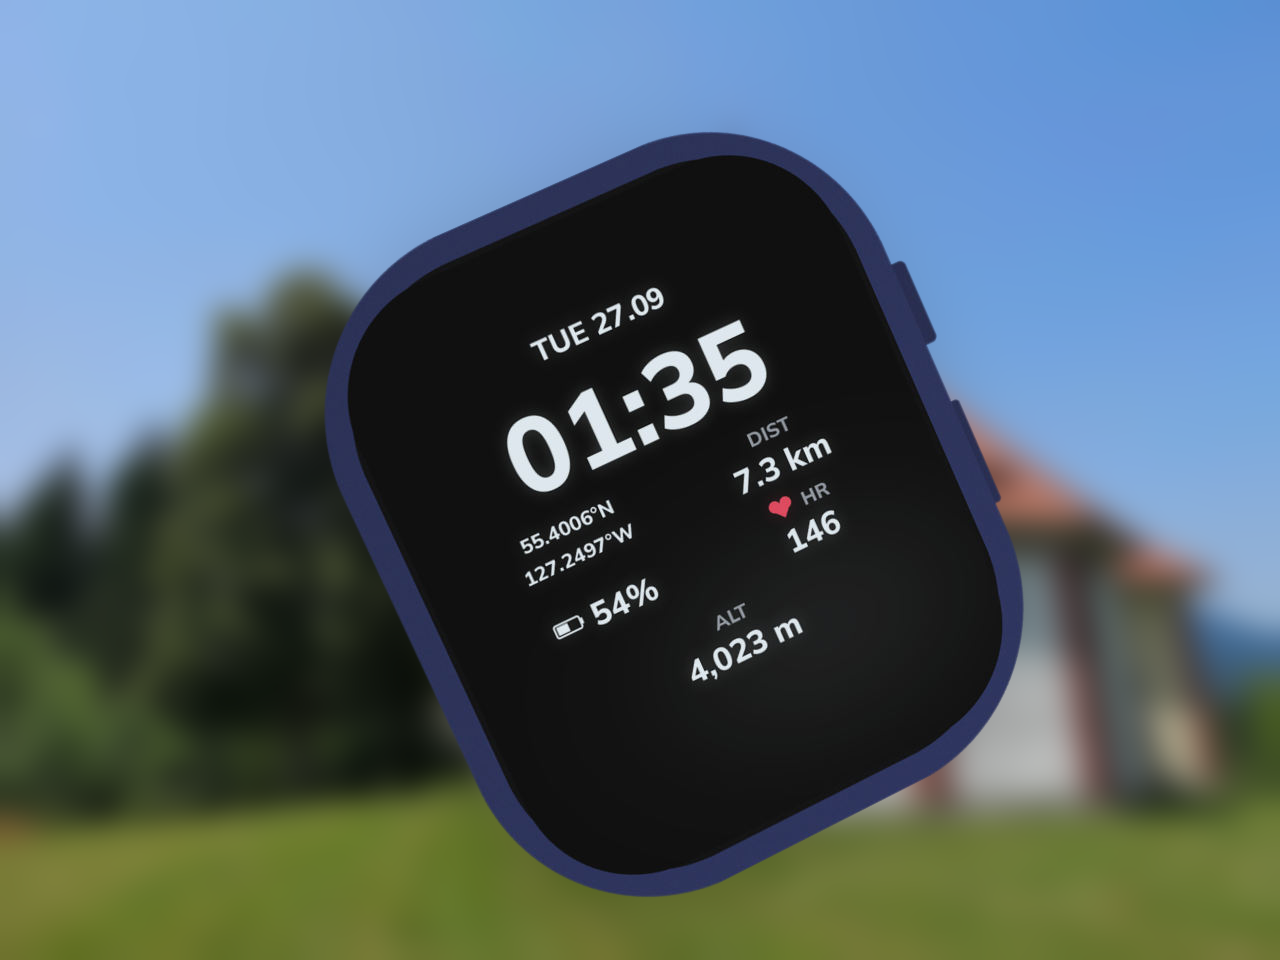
{"hour": 1, "minute": 35}
